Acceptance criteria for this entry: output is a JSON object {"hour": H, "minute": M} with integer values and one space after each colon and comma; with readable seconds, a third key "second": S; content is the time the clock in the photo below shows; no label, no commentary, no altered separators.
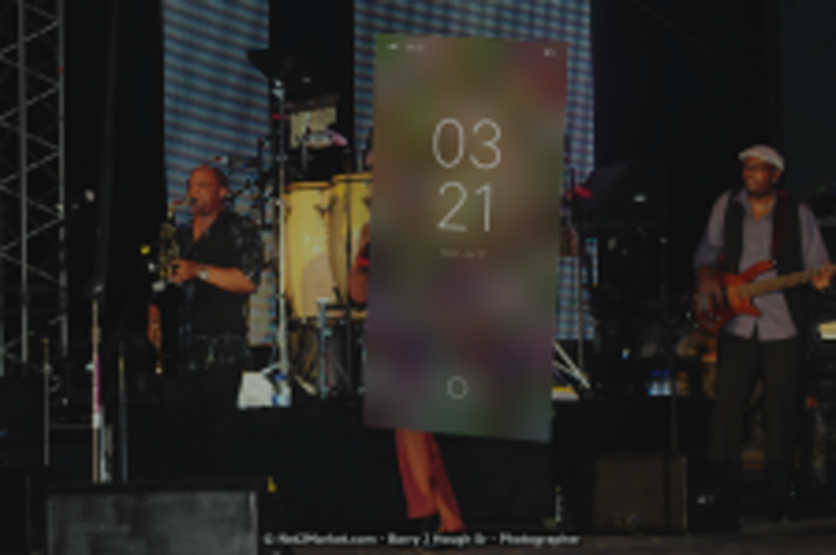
{"hour": 3, "minute": 21}
